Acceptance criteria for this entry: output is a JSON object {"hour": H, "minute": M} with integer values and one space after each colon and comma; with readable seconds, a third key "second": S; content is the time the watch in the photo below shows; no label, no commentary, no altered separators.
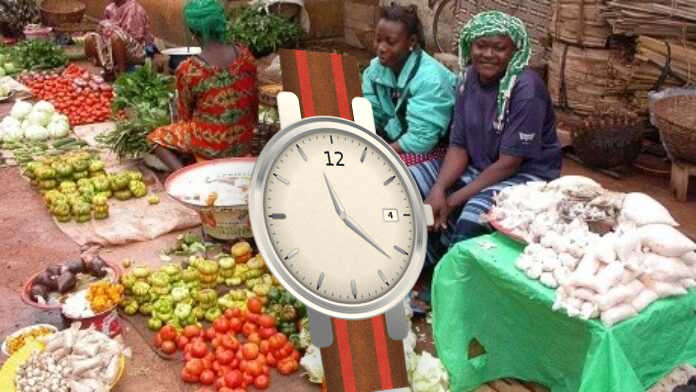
{"hour": 11, "minute": 22}
